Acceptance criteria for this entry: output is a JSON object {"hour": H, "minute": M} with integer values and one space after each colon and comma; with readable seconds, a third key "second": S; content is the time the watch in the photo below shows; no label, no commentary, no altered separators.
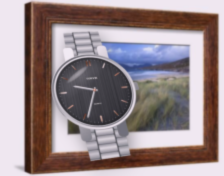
{"hour": 9, "minute": 34}
